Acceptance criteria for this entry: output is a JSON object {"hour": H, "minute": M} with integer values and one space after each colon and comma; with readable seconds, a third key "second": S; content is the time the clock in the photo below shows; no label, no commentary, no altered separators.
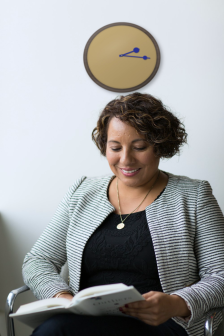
{"hour": 2, "minute": 16}
